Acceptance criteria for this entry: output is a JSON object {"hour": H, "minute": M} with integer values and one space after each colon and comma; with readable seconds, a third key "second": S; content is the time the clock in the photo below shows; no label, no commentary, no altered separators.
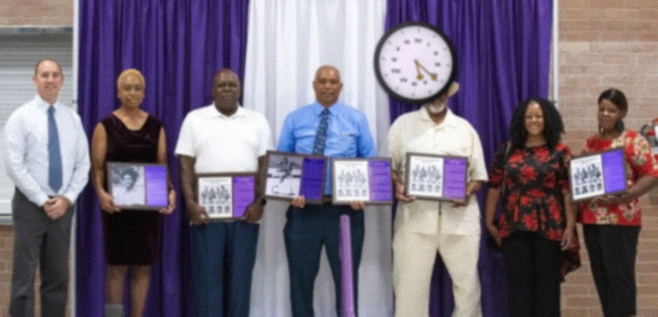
{"hour": 5, "minute": 21}
